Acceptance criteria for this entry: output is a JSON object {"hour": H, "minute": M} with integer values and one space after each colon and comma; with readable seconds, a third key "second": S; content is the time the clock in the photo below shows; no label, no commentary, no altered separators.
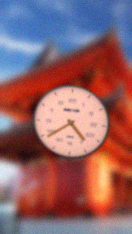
{"hour": 4, "minute": 39}
